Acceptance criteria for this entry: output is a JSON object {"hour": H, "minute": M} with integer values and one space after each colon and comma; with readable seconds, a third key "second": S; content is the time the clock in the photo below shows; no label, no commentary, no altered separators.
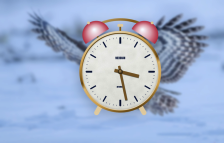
{"hour": 3, "minute": 28}
